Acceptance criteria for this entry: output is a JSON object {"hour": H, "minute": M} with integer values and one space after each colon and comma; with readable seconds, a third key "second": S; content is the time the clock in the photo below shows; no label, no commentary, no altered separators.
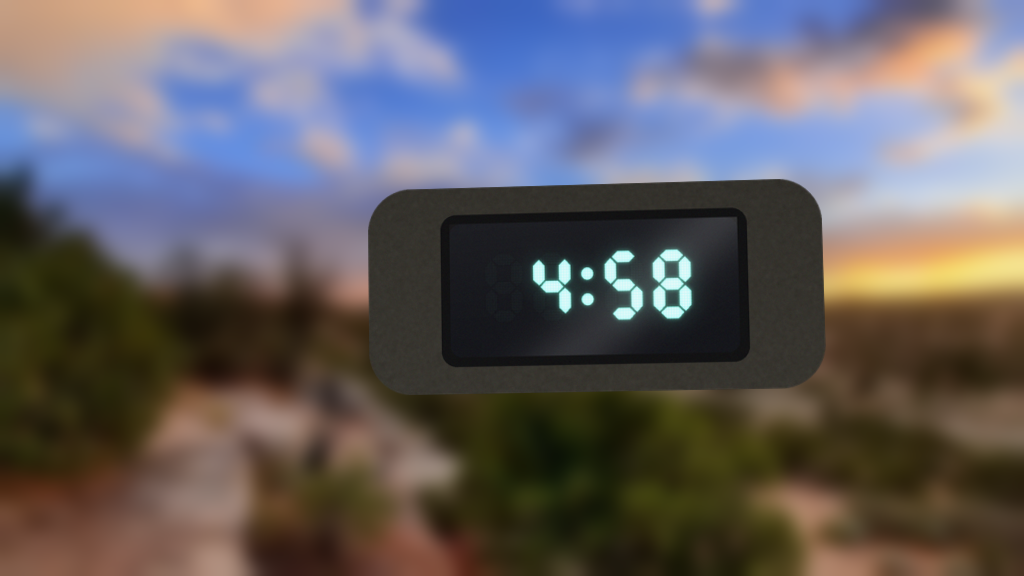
{"hour": 4, "minute": 58}
